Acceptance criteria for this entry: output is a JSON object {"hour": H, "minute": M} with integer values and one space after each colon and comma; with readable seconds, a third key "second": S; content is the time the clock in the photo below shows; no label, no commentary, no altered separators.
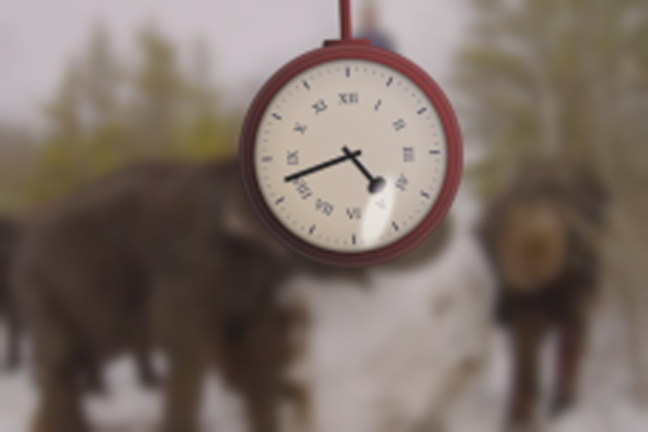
{"hour": 4, "minute": 42}
